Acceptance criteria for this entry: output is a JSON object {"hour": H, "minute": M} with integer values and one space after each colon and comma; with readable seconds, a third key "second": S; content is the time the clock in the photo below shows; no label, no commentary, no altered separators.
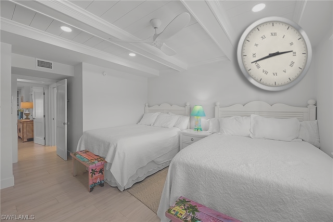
{"hour": 2, "minute": 42}
